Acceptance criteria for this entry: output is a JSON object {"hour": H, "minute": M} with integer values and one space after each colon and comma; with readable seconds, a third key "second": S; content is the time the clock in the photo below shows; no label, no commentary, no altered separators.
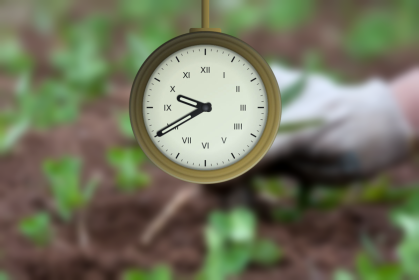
{"hour": 9, "minute": 40}
